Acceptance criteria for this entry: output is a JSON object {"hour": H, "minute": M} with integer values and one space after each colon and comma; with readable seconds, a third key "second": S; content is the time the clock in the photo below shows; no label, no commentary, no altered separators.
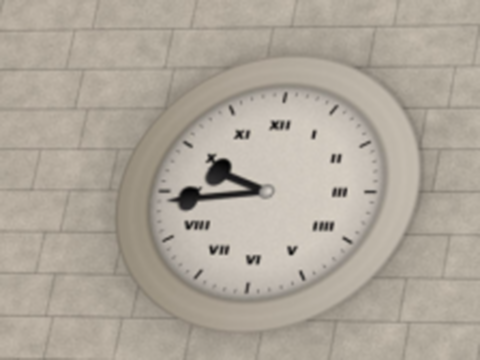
{"hour": 9, "minute": 44}
